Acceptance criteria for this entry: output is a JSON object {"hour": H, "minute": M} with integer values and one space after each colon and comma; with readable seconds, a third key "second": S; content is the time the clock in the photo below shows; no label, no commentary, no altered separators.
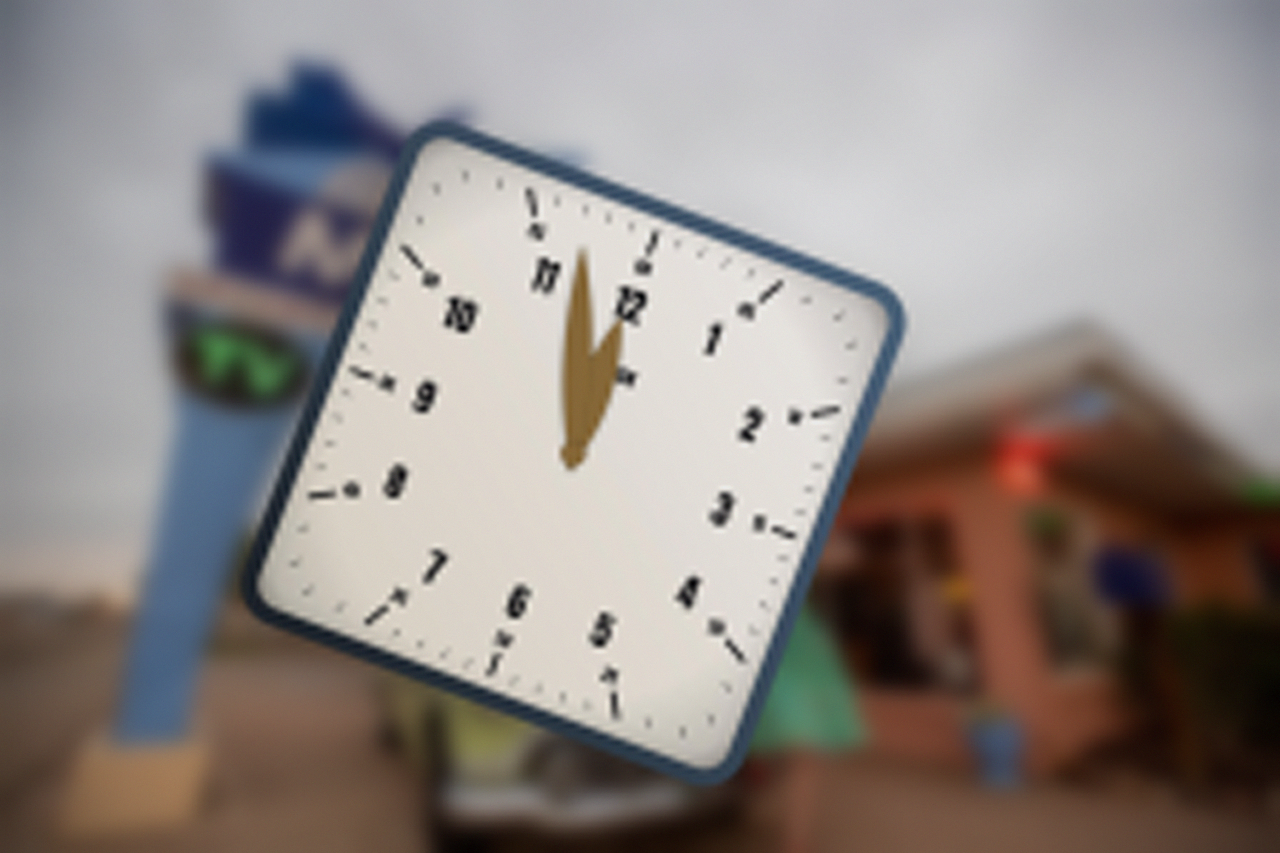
{"hour": 11, "minute": 57}
